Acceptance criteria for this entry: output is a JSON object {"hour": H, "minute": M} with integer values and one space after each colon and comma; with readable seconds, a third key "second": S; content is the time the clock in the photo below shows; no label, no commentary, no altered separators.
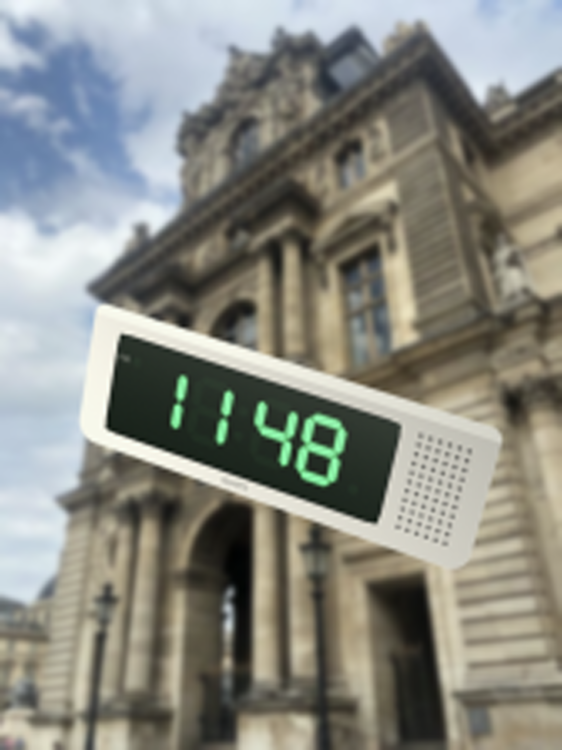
{"hour": 11, "minute": 48}
